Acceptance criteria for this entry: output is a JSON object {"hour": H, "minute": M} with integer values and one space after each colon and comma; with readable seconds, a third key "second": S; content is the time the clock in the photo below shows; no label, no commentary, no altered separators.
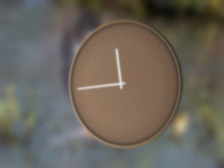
{"hour": 11, "minute": 44}
